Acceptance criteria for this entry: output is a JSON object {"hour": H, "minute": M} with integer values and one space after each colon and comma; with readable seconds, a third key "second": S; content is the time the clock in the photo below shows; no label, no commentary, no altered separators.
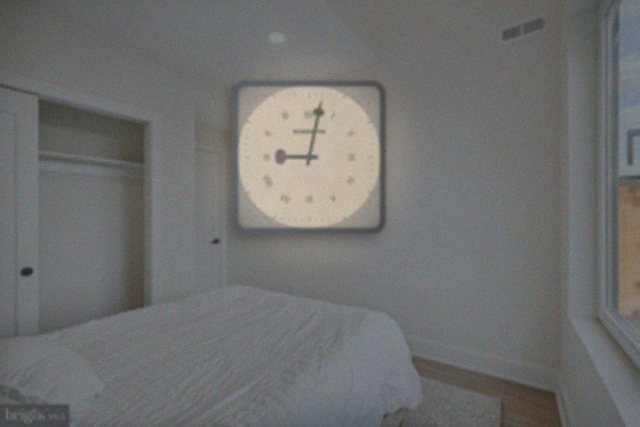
{"hour": 9, "minute": 2}
